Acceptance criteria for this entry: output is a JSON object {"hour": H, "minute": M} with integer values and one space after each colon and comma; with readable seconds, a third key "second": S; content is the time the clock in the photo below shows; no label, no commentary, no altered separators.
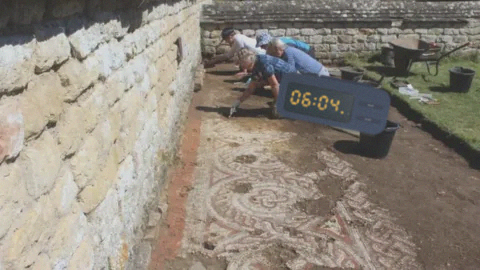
{"hour": 6, "minute": 4}
